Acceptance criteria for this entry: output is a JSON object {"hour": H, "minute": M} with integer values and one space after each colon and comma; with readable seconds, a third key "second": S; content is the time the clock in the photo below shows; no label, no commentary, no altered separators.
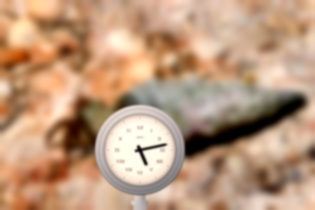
{"hour": 5, "minute": 13}
